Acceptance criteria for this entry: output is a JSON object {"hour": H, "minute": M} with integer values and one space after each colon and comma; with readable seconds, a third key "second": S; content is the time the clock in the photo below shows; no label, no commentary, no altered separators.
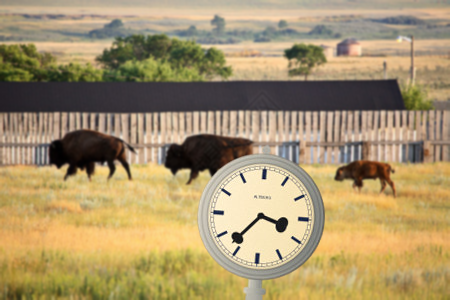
{"hour": 3, "minute": 37}
